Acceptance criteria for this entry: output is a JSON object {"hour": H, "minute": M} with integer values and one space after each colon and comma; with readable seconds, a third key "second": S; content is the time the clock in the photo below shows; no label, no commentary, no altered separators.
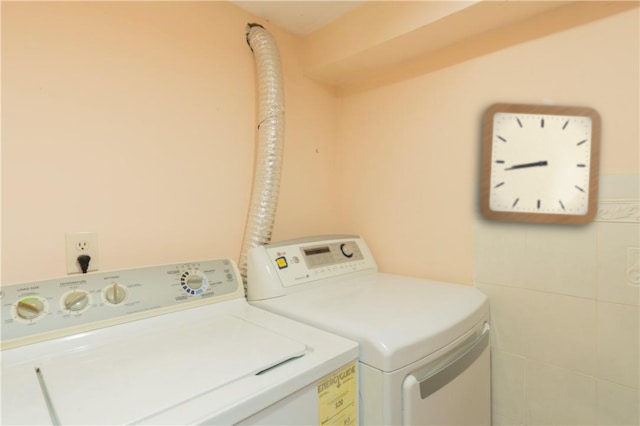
{"hour": 8, "minute": 43}
